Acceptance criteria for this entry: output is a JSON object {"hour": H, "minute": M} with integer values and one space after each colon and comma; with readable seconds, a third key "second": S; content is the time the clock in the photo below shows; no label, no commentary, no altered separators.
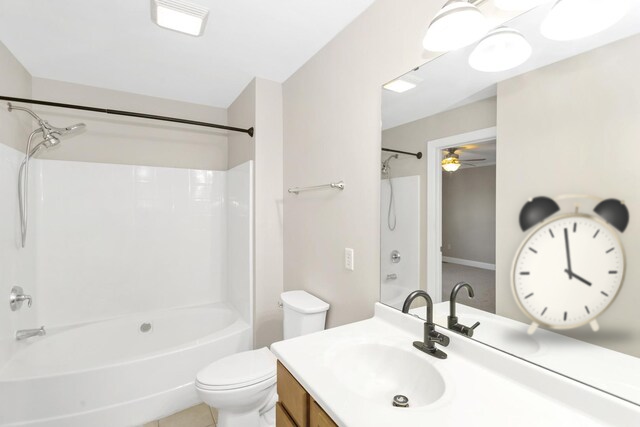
{"hour": 3, "minute": 58}
